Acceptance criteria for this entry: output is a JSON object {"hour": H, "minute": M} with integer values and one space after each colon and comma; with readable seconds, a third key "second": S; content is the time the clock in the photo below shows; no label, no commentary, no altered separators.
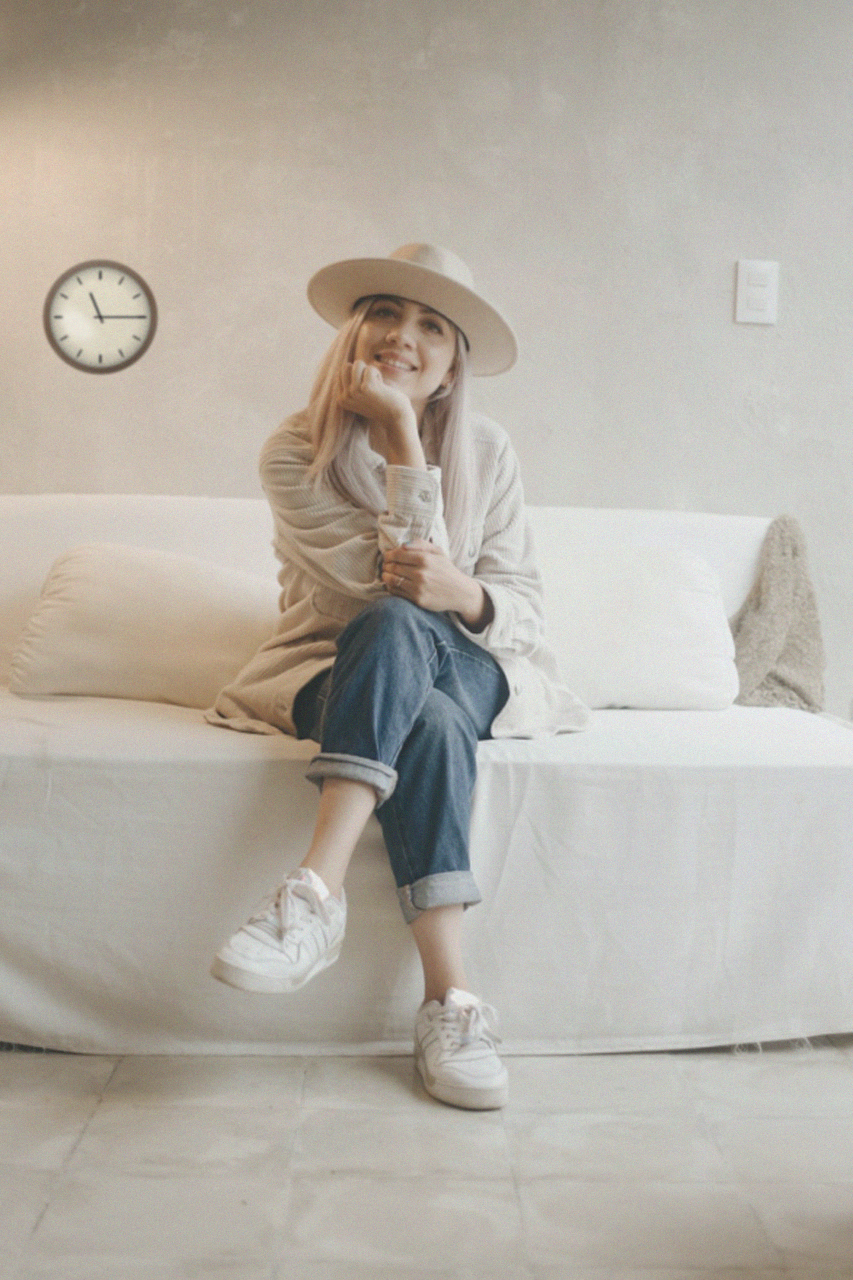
{"hour": 11, "minute": 15}
